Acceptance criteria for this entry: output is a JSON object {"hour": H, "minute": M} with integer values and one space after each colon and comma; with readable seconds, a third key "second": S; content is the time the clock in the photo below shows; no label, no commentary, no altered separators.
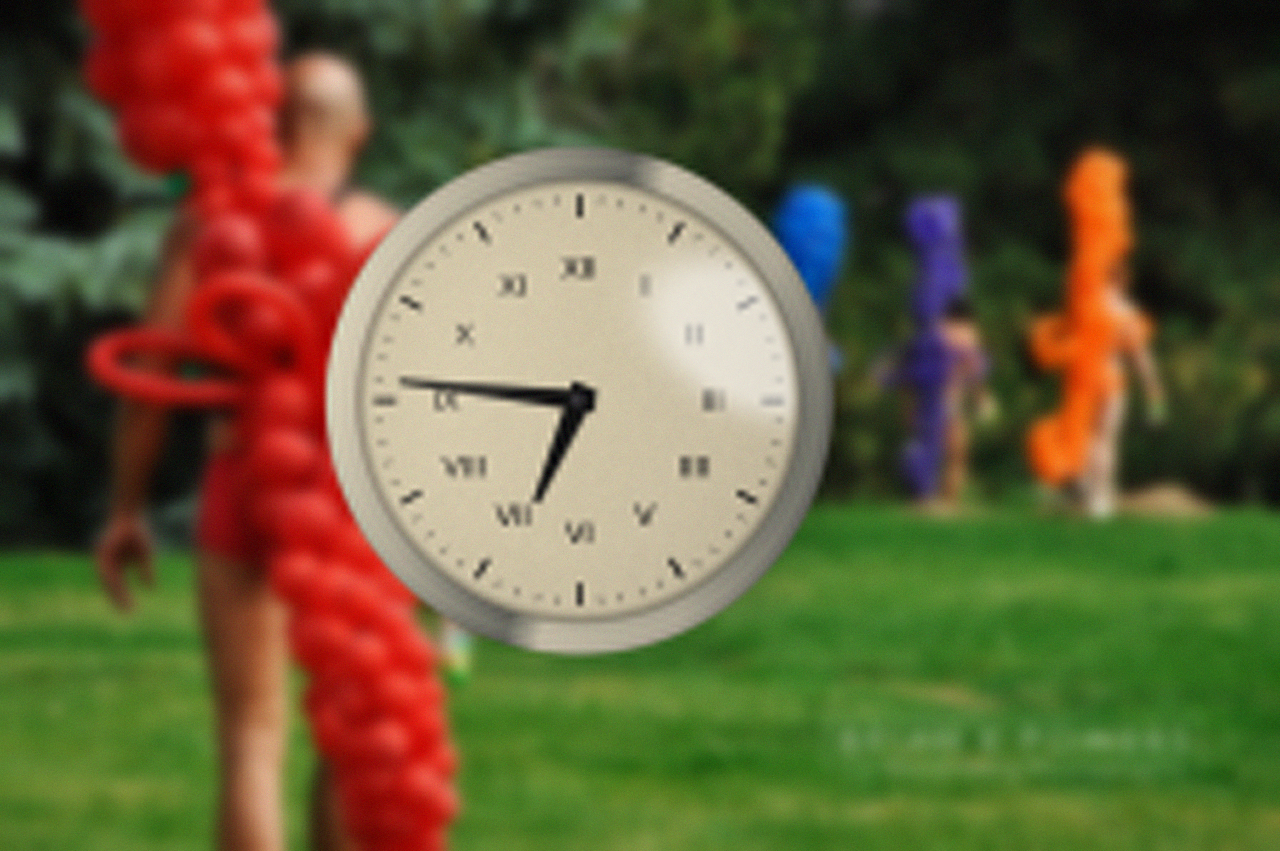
{"hour": 6, "minute": 46}
